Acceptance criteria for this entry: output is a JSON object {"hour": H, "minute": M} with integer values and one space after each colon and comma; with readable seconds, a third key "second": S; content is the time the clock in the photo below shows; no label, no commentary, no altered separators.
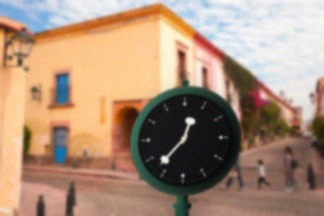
{"hour": 12, "minute": 37}
